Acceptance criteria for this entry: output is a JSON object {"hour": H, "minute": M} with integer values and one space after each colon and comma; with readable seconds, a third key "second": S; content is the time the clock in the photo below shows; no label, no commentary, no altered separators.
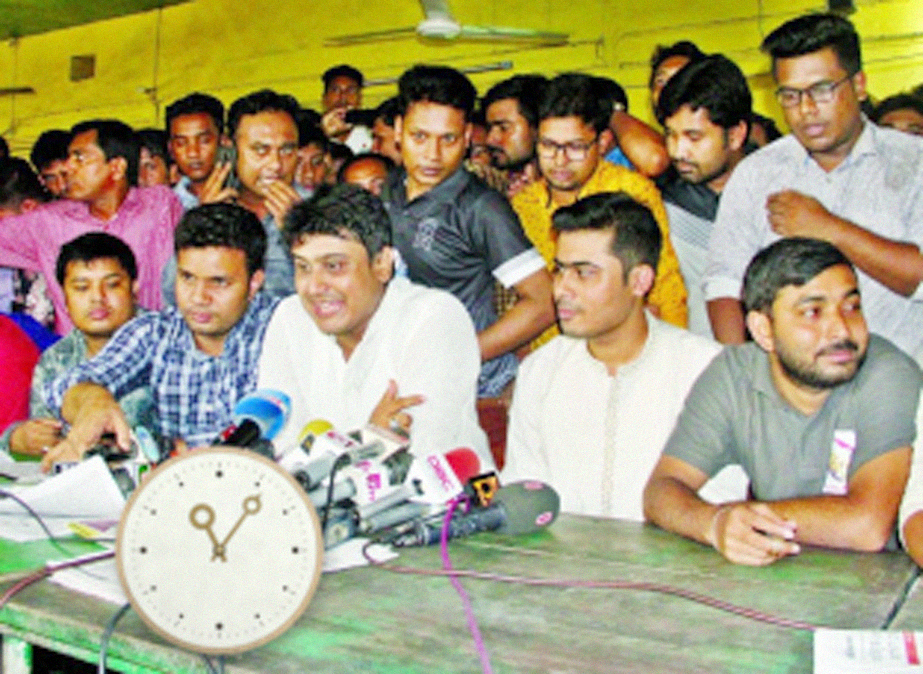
{"hour": 11, "minute": 6}
